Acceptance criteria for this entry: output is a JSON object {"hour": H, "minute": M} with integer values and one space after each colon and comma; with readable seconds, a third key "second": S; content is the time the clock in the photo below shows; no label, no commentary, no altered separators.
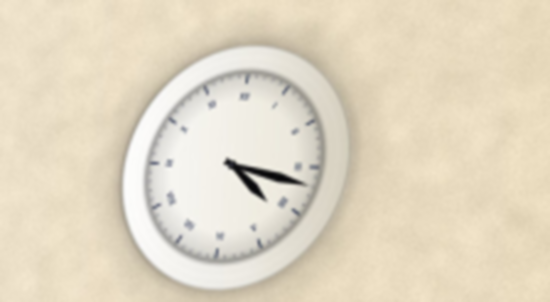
{"hour": 4, "minute": 17}
